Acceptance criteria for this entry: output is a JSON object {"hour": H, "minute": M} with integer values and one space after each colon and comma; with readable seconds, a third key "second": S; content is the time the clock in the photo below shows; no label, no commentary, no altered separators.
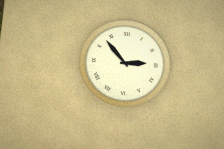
{"hour": 2, "minute": 53}
